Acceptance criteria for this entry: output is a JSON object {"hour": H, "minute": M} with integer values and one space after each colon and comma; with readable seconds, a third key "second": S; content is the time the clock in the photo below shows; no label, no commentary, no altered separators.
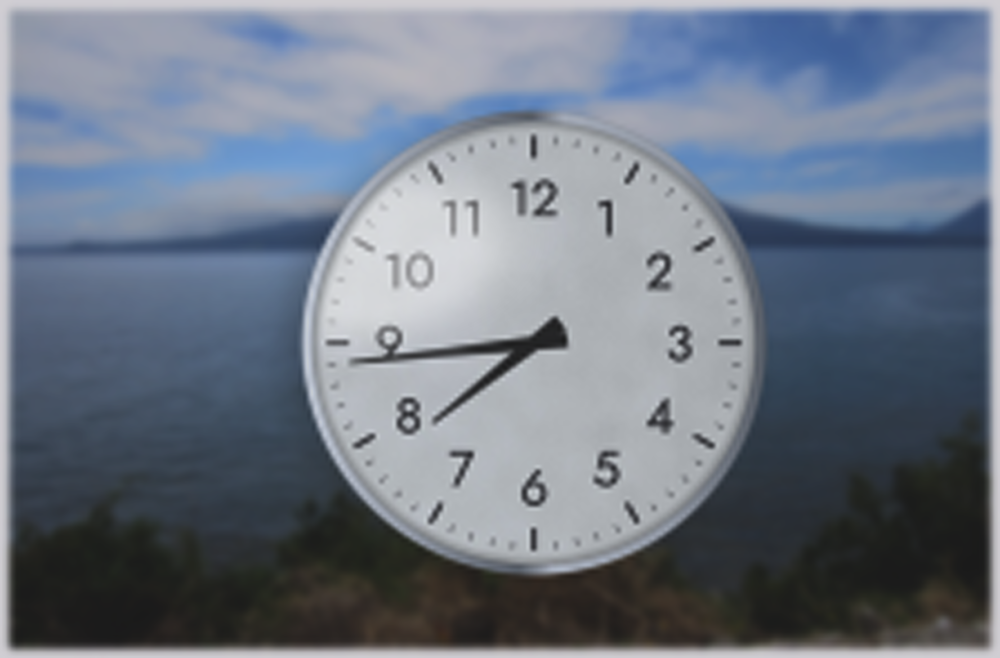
{"hour": 7, "minute": 44}
